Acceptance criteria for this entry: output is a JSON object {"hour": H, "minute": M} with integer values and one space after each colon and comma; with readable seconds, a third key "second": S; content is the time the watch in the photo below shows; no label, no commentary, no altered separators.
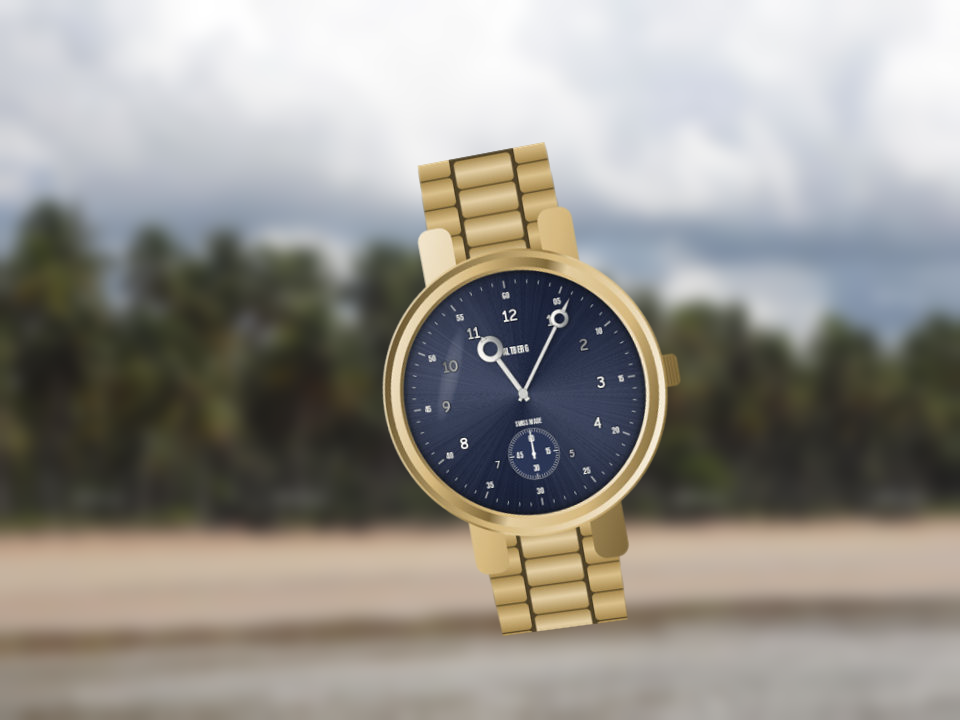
{"hour": 11, "minute": 6}
